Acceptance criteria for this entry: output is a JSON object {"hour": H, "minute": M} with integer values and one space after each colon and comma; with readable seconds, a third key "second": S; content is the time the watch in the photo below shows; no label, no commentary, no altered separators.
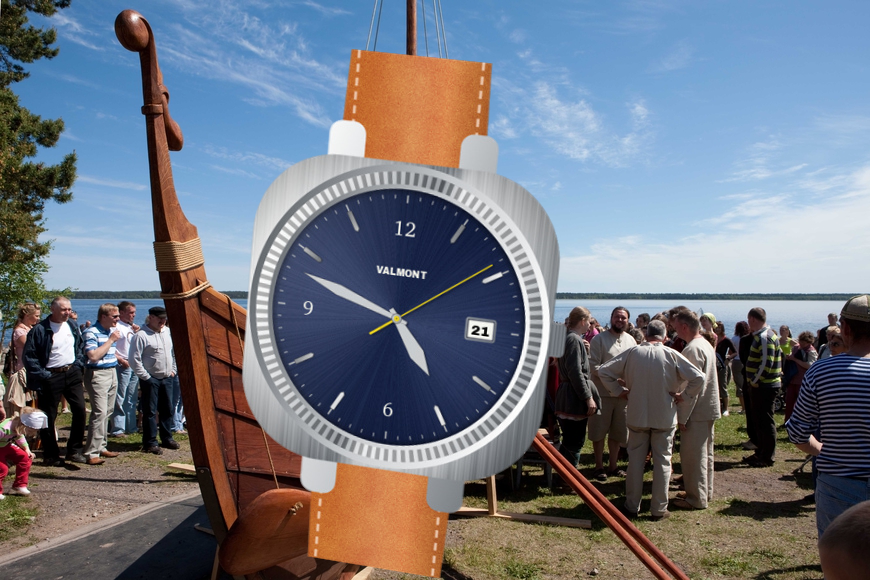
{"hour": 4, "minute": 48, "second": 9}
